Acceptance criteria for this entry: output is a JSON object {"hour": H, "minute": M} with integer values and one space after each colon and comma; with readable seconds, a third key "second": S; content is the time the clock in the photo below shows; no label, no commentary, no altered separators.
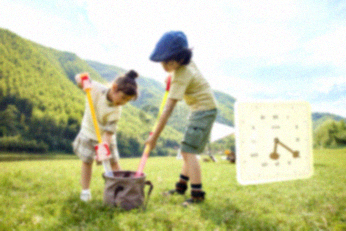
{"hour": 6, "minute": 21}
